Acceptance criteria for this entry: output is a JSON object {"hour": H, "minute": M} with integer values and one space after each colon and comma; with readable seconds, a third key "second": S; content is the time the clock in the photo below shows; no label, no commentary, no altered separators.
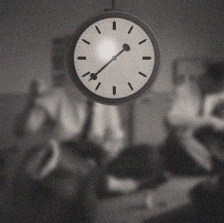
{"hour": 1, "minute": 38}
